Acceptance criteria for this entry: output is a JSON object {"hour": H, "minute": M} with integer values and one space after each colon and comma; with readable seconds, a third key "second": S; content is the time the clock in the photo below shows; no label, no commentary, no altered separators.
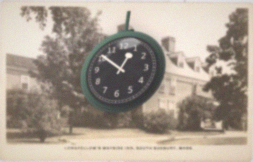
{"hour": 12, "minute": 51}
